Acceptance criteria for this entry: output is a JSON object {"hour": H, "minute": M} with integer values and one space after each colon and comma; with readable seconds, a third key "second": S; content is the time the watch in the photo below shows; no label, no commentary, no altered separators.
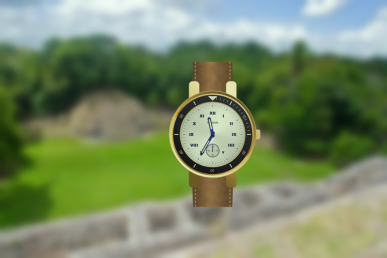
{"hour": 11, "minute": 35}
